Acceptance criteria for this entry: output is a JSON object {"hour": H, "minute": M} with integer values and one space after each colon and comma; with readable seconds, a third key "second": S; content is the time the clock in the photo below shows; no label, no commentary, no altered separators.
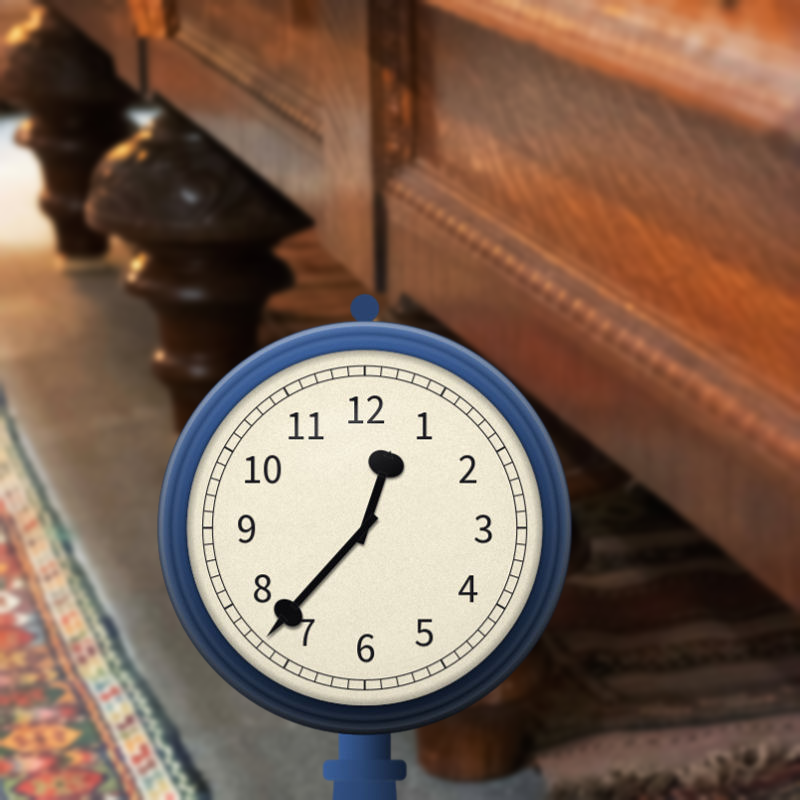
{"hour": 12, "minute": 37}
